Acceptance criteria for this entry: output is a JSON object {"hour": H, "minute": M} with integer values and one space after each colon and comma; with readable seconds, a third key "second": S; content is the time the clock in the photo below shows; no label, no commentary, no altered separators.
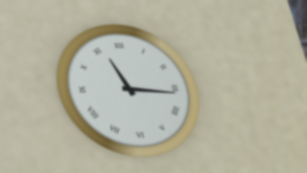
{"hour": 11, "minute": 16}
